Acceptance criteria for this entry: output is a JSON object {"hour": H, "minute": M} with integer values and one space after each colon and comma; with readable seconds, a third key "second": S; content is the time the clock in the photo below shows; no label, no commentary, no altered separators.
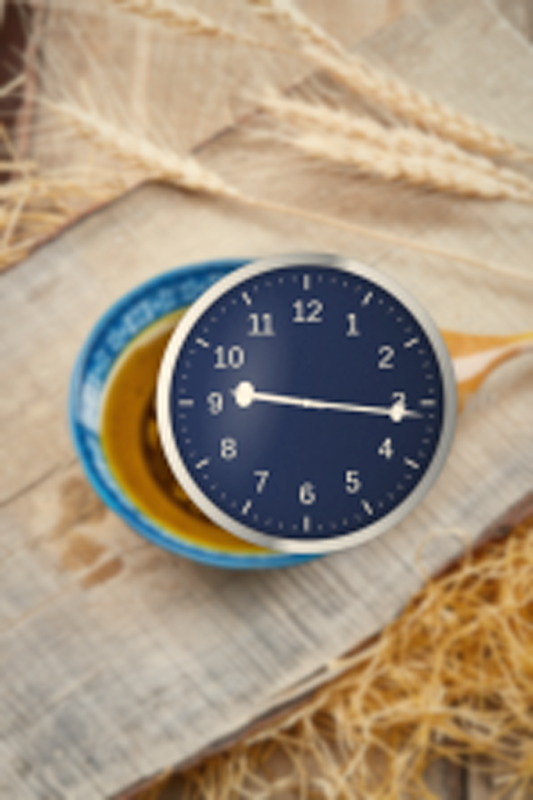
{"hour": 9, "minute": 16}
